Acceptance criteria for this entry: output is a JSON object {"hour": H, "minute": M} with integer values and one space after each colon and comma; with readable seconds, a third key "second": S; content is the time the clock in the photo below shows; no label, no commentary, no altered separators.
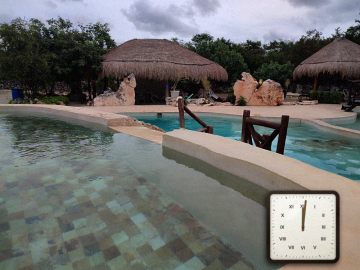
{"hour": 12, "minute": 1}
